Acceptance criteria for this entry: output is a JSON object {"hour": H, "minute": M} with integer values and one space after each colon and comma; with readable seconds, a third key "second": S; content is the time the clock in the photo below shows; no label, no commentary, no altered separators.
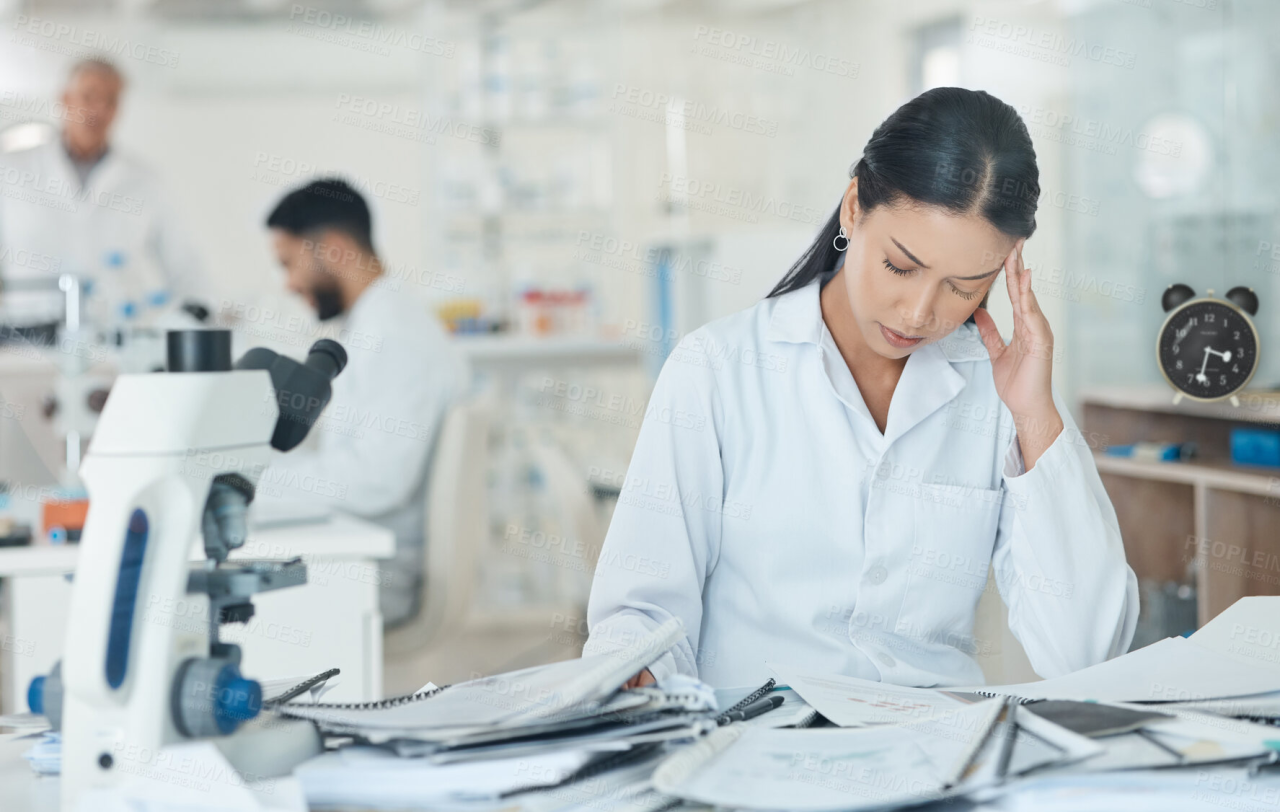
{"hour": 3, "minute": 32}
